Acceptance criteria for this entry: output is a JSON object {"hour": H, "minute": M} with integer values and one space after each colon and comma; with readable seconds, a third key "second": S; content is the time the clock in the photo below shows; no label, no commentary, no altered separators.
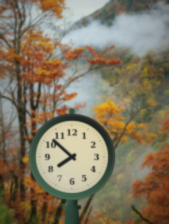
{"hour": 7, "minute": 52}
